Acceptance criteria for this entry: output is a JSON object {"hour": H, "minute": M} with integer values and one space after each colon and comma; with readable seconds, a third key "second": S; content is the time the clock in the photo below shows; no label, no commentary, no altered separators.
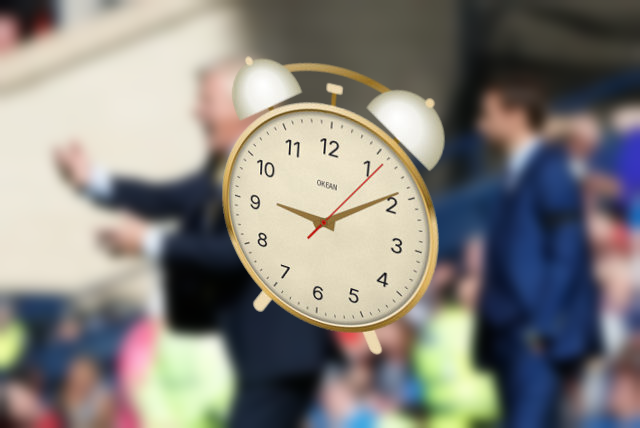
{"hour": 9, "minute": 9, "second": 6}
